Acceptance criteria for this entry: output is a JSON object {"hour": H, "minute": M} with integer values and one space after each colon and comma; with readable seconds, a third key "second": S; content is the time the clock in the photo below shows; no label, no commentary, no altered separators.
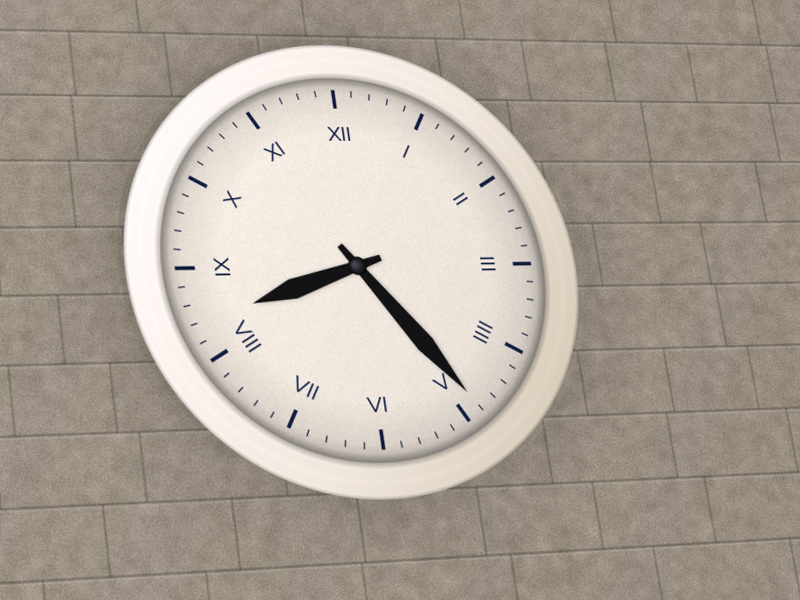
{"hour": 8, "minute": 24}
